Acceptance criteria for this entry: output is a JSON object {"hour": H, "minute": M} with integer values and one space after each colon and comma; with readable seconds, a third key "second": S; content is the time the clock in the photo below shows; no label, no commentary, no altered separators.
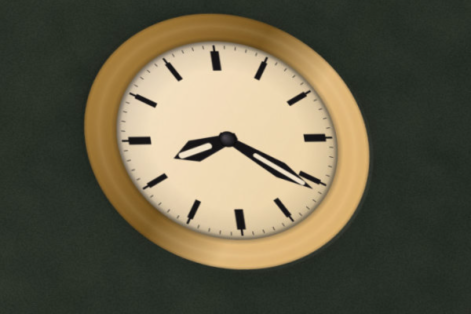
{"hour": 8, "minute": 21}
